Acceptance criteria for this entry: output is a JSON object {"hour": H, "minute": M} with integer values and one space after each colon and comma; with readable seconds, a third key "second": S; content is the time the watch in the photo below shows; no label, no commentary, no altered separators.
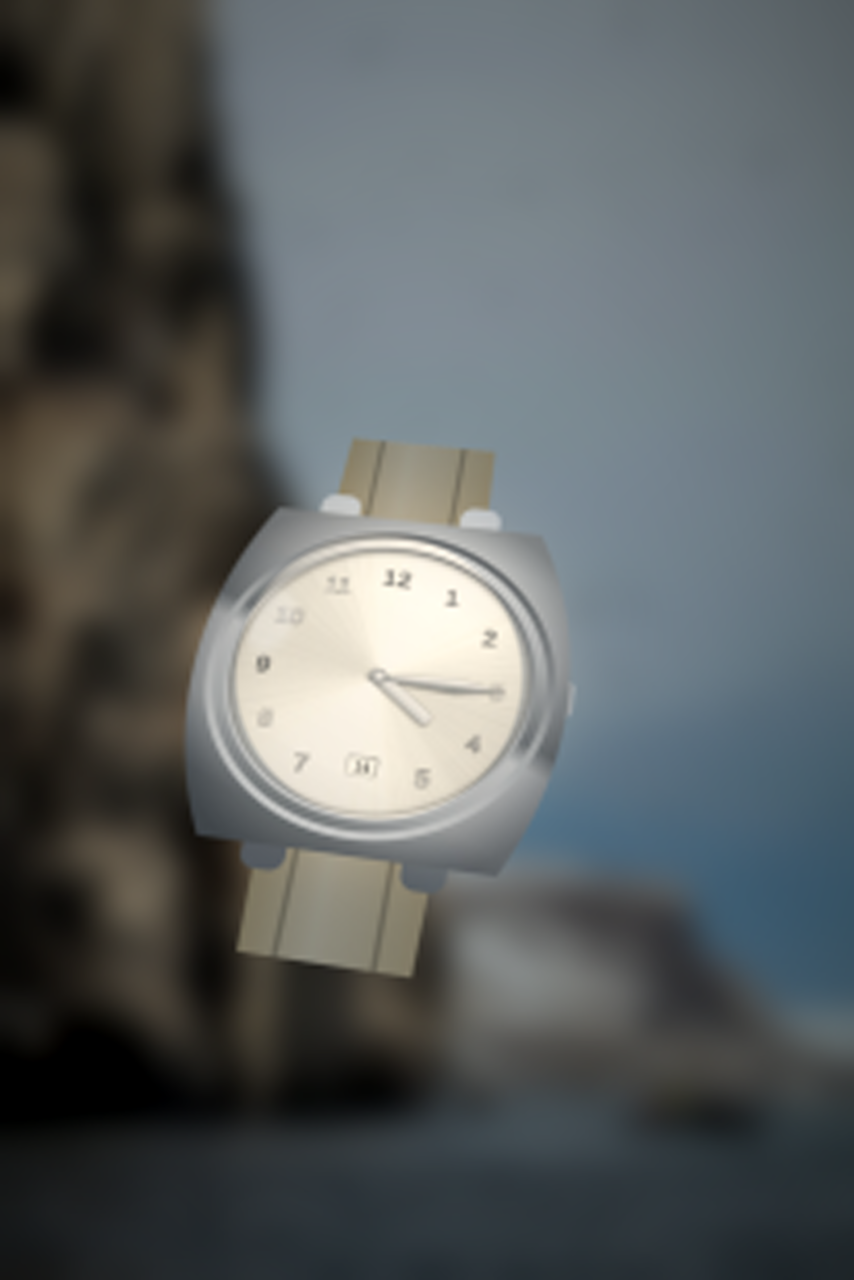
{"hour": 4, "minute": 15}
